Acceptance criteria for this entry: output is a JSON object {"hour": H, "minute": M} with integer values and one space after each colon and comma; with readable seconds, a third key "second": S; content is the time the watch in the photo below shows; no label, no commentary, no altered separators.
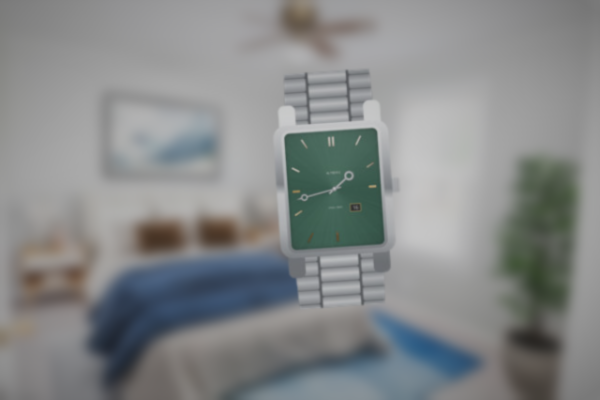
{"hour": 1, "minute": 43}
